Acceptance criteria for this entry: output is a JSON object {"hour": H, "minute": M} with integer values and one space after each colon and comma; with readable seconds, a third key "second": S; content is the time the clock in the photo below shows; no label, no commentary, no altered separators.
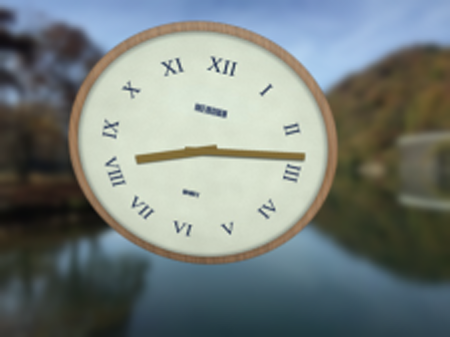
{"hour": 8, "minute": 13}
